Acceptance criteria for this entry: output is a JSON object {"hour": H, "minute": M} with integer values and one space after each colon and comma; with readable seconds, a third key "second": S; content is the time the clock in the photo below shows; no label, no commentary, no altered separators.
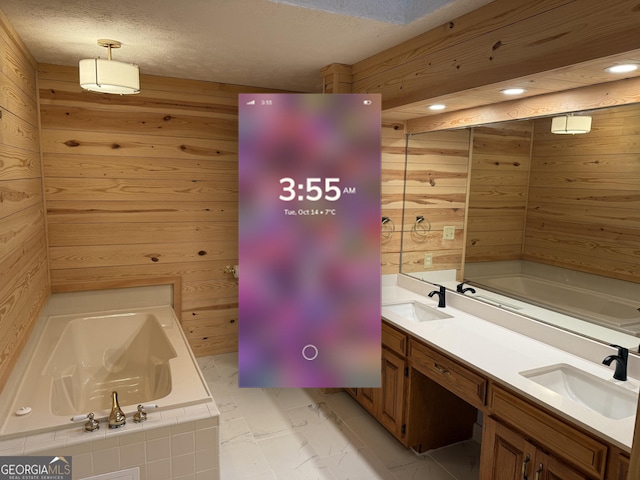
{"hour": 3, "minute": 55}
